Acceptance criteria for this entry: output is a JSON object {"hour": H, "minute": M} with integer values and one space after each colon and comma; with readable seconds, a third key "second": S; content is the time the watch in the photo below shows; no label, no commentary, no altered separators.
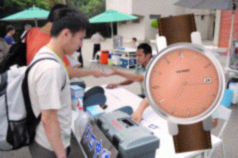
{"hour": 7, "minute": 16}
